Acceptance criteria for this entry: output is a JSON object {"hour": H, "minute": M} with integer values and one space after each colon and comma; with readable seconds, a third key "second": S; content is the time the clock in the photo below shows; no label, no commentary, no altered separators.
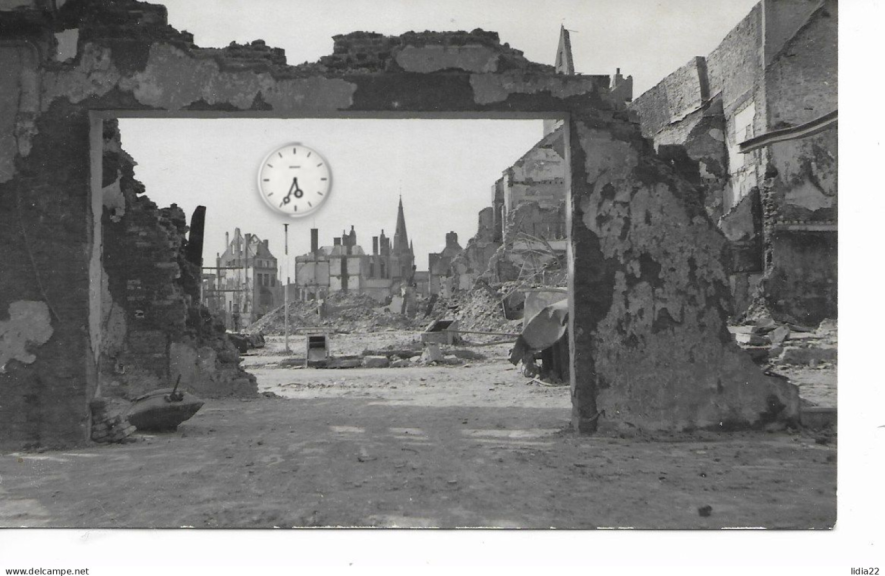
{"hour": 5, "minute": 34}
